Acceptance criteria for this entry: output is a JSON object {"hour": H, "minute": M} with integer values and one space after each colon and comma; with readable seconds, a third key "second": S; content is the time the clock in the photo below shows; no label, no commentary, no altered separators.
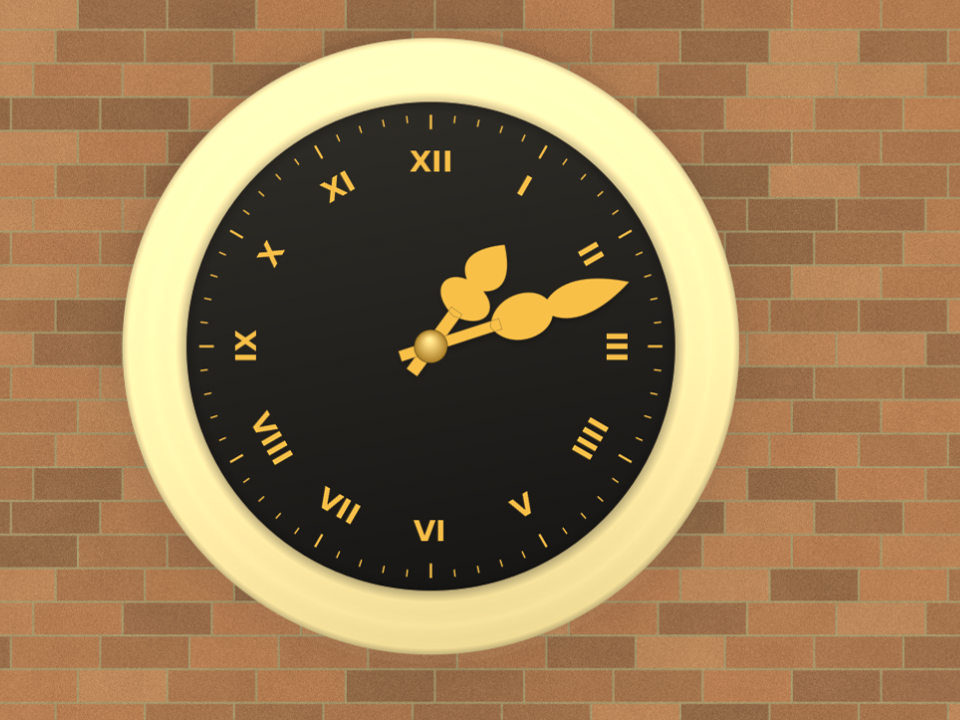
{"hour": 1, "minute": 12}
